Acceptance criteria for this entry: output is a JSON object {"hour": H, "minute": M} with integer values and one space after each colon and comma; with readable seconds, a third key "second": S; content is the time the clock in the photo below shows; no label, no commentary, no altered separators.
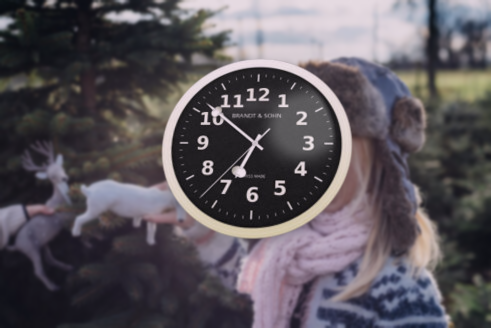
{"hour": 6, "minute": 51, "second": 37}
